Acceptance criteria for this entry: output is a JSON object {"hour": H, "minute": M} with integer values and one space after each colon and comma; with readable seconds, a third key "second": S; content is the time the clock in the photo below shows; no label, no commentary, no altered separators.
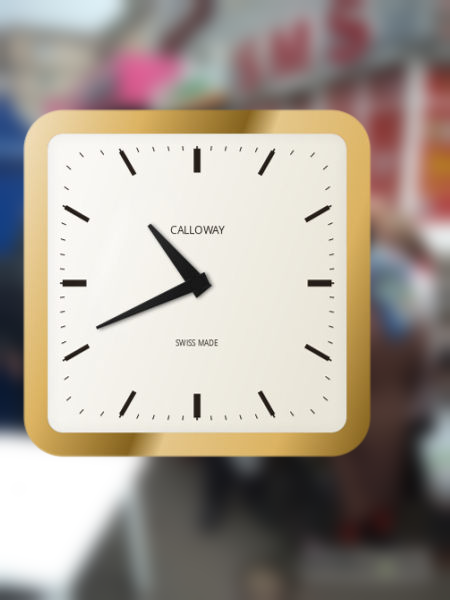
{"hour": 10, "minute": 41}
